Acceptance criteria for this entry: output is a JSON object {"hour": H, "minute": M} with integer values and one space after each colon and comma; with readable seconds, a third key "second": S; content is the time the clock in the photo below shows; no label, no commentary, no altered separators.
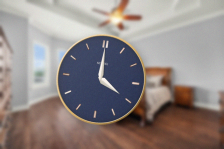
{"hour": 4, "minute": 0}
